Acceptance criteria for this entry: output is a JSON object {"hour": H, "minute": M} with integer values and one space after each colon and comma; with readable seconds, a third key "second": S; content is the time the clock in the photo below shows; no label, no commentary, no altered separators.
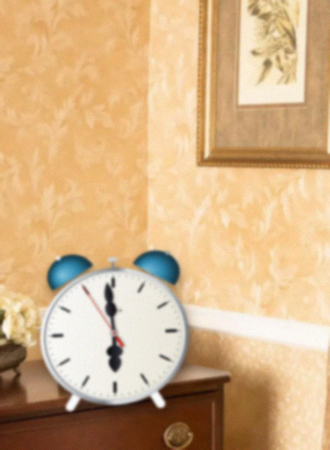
{"hour": 5, "minute": 58, "second": 55}
